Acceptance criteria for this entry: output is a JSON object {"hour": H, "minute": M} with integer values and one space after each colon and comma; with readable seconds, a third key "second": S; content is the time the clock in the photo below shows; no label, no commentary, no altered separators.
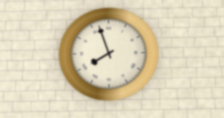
{"hour": 7, "minute": 57}
